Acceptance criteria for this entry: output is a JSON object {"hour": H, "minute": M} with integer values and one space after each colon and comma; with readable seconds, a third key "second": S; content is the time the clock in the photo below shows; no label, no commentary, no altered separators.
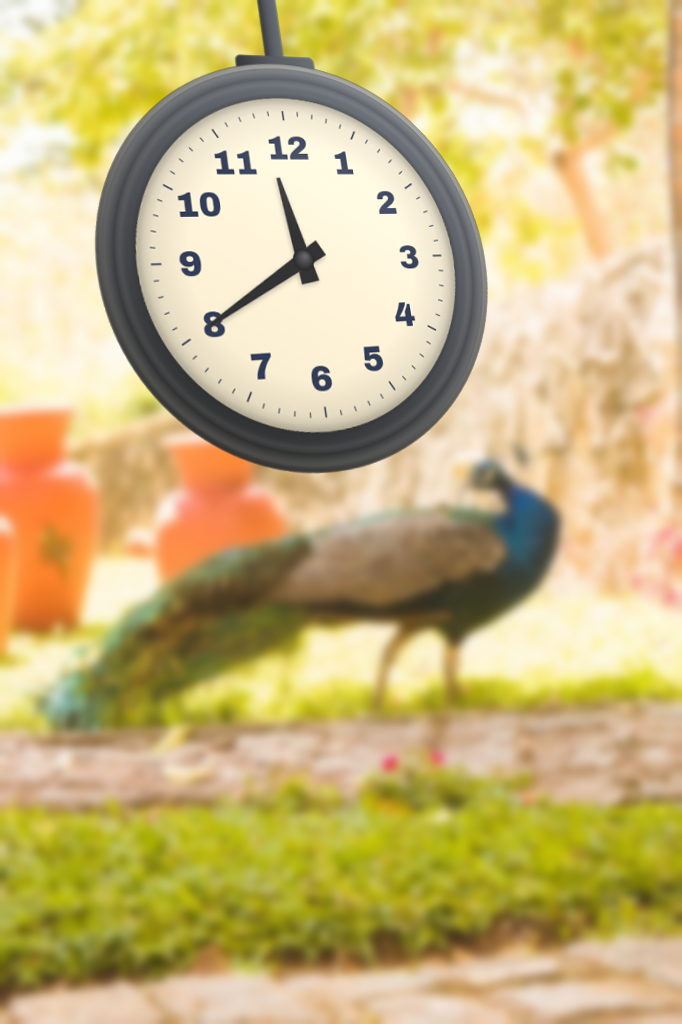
{"hour": 11, "minute": 40}
